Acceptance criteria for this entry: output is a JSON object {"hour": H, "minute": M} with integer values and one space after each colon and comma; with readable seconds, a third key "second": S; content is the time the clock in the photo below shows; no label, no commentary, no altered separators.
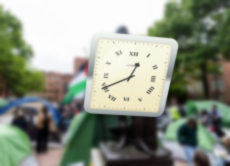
{"hour": 12, "minute": 40}
